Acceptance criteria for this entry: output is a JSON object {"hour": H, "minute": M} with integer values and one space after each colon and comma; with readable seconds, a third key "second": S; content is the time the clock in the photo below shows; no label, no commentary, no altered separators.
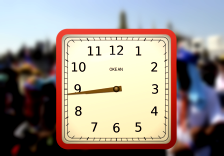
{"hour": 8, "minute": 44}
